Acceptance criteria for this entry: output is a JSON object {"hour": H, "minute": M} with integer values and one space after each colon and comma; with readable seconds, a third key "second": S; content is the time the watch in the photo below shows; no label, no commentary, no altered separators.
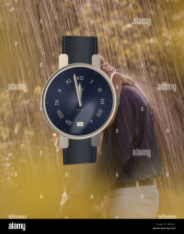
{"hour": 11, "minute": 58}
